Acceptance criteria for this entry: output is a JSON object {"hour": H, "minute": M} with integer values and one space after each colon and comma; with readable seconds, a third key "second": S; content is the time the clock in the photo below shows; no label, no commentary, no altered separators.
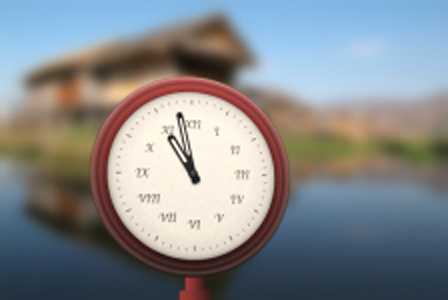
{"hour": 10, "minute": 58}
